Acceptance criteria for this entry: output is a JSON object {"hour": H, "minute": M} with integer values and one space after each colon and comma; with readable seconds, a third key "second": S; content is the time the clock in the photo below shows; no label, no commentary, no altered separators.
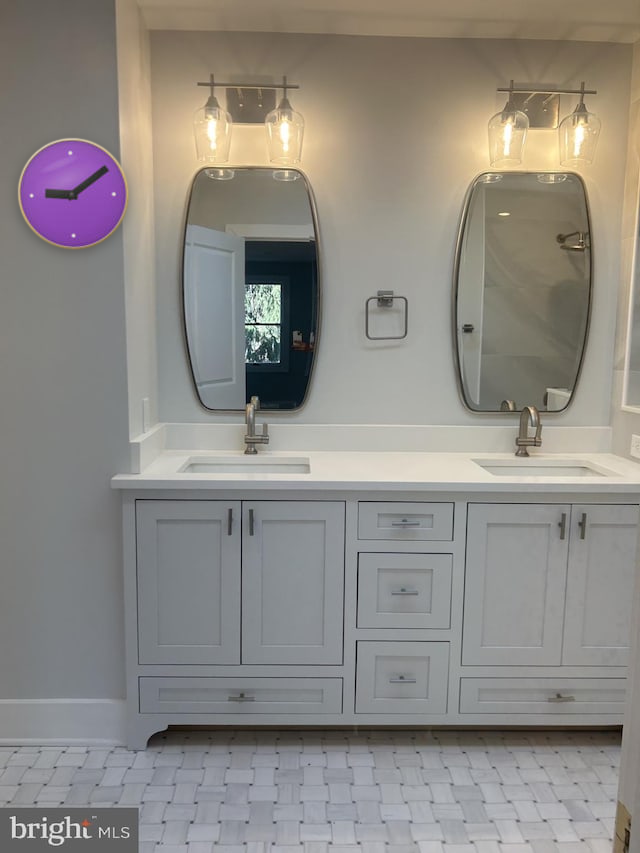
{"hour": 9, "minute": 9}
